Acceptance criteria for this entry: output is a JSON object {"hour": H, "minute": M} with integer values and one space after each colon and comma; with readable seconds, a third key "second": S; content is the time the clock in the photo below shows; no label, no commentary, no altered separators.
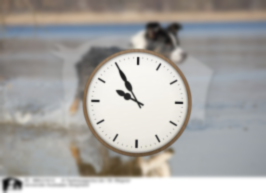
{"hour": 9, "minute": 55}
